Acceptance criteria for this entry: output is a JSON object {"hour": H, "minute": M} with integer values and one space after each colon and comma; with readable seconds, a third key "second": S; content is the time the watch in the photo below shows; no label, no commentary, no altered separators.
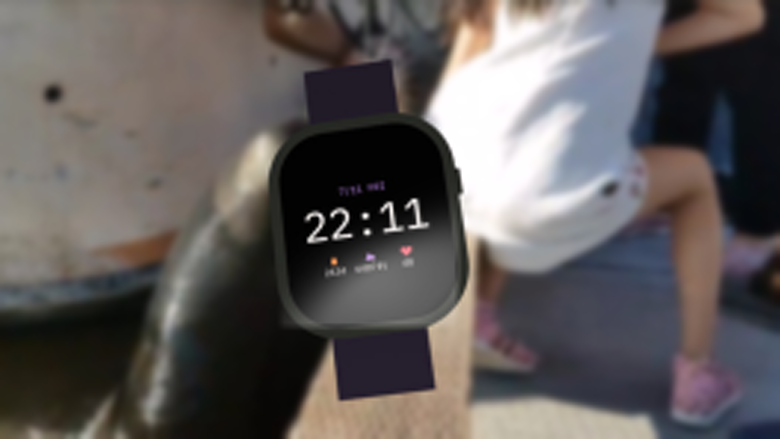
{"hour": 22, "minute": 11}
